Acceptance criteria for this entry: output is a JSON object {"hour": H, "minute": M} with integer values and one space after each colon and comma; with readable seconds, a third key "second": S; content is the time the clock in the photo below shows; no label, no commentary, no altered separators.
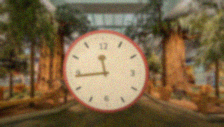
{"hour": 11, "minute": 44}
